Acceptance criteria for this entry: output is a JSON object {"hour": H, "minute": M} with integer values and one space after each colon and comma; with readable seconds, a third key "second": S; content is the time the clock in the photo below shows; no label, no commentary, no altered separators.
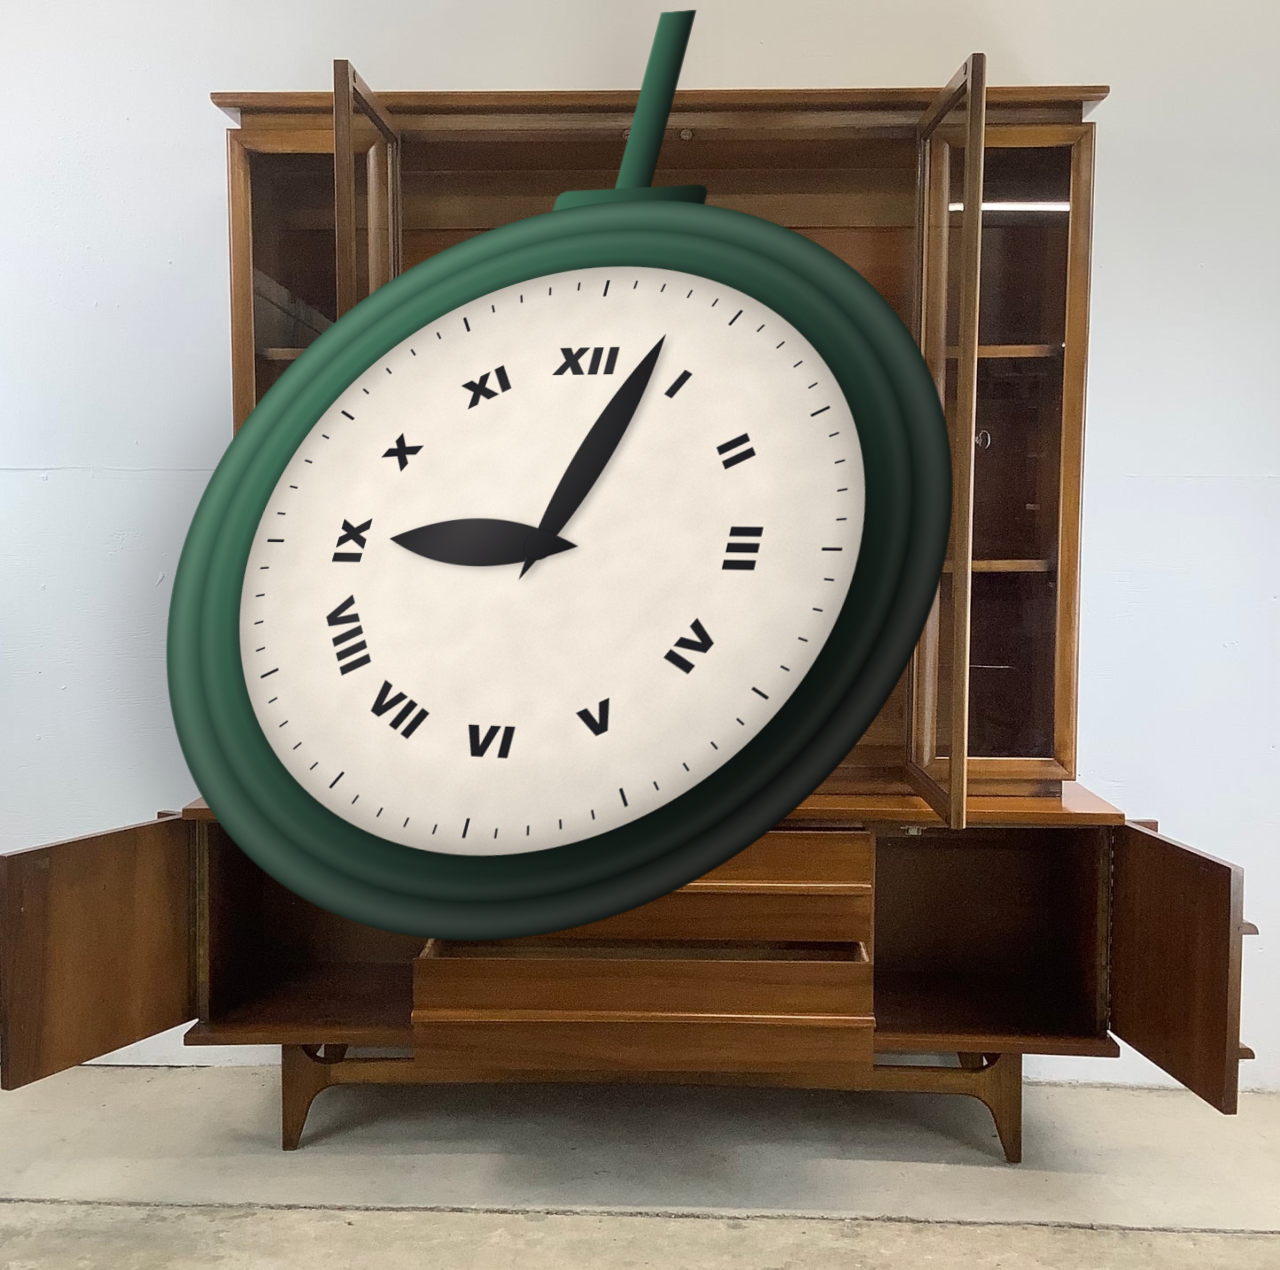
{"hour": 9, "minute": 3}
